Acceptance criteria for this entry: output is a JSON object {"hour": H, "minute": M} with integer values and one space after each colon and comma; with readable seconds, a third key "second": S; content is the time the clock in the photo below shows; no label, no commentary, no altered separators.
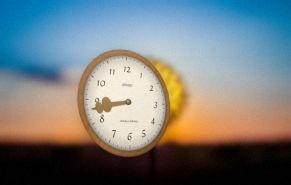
{"hour": 8, "minute": 43}
